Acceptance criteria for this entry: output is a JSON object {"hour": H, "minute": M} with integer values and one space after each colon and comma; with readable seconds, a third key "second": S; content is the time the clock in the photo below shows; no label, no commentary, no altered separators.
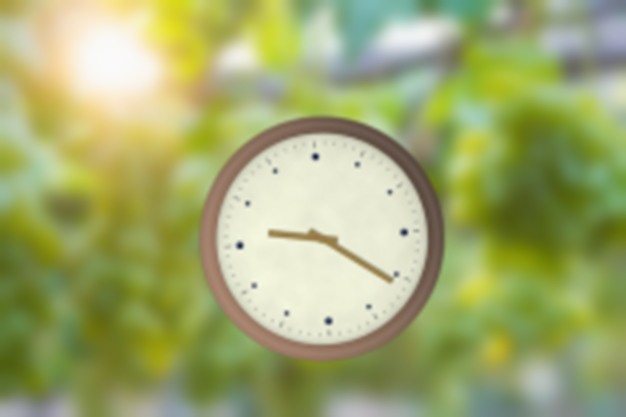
{"hour": 9, "minute": 21}
